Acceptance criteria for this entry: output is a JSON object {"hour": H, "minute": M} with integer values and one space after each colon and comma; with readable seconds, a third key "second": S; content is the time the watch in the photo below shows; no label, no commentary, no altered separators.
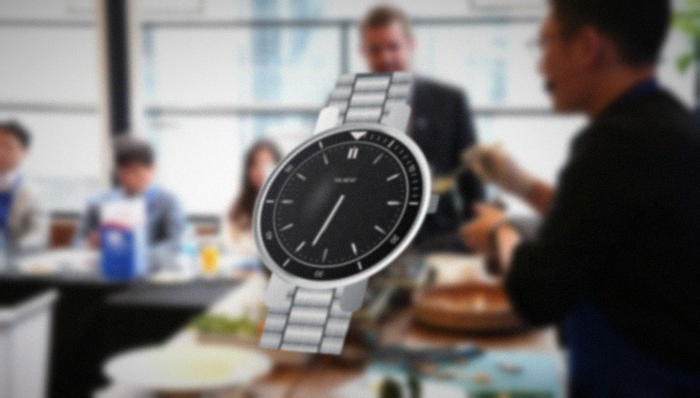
{"hour": 6, "minute": 33}
